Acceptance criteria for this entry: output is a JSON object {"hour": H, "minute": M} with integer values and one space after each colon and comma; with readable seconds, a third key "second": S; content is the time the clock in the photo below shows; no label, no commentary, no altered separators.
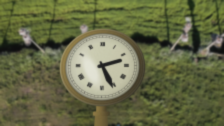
{"hour": 2, "minute": 26}
